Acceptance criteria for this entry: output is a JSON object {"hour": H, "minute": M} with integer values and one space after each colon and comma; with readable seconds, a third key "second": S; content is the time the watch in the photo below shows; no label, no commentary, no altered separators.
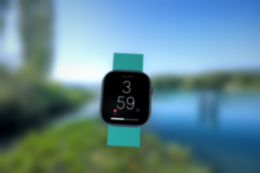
{"hour": 3, "minute": 59}
